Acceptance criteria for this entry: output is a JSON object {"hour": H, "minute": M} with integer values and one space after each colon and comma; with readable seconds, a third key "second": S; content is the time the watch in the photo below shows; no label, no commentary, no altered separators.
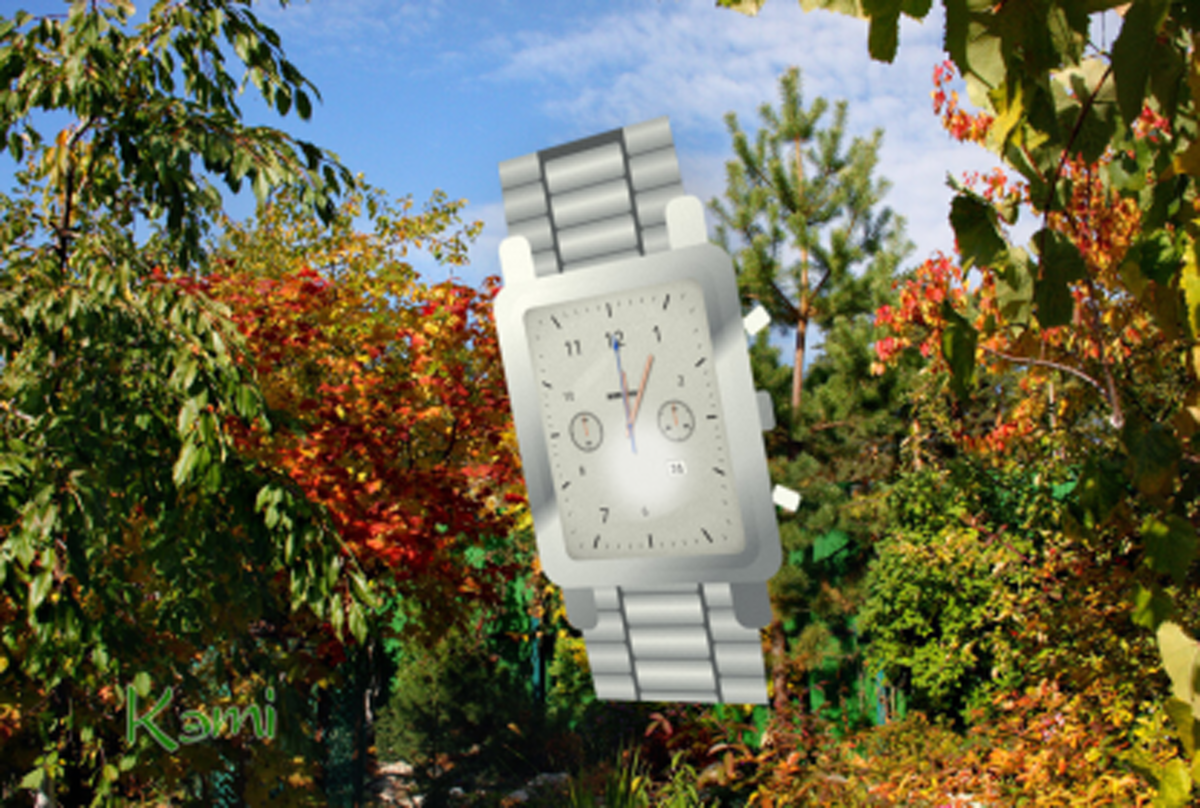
{"hour": 12, "minute": 5}
